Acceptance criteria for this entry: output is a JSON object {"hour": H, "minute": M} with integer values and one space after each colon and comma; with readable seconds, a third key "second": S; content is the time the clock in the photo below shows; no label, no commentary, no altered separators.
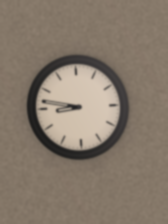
{"hour": 8, "minute": 47}
